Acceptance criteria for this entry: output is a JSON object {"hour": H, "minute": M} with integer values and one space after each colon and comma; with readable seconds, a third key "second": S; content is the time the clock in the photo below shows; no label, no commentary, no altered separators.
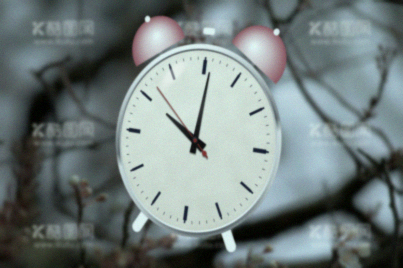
{"hour": 10, "minute": 0, "second": 52}
